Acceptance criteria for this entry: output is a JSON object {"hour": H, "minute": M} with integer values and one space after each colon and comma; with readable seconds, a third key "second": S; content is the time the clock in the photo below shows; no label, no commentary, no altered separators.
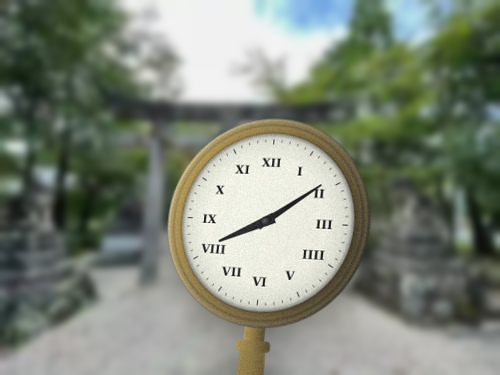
{"hour": 8, "minute": 9}
